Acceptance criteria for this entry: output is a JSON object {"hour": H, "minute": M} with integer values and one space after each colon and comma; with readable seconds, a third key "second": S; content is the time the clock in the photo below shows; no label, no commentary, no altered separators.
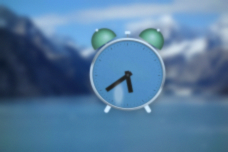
{"hour": 5, "minute": 39}
